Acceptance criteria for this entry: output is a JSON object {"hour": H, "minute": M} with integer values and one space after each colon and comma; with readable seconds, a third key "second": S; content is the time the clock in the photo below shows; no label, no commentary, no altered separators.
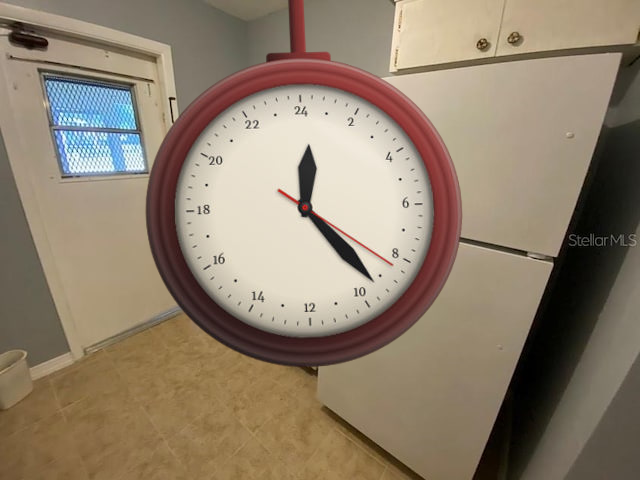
{"hour": 0, "minute": 23, "second": 21}
